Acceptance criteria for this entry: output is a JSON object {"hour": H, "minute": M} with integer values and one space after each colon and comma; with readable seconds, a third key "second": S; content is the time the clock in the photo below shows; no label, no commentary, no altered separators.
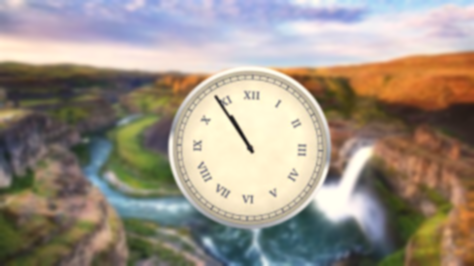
{"hour": 10, "minute": 54}
